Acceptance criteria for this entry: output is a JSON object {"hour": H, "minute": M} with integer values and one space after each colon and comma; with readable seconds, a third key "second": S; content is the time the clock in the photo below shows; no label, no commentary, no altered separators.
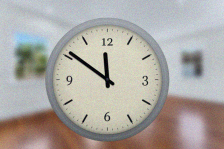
{"hour": 11, "minute": 51}
